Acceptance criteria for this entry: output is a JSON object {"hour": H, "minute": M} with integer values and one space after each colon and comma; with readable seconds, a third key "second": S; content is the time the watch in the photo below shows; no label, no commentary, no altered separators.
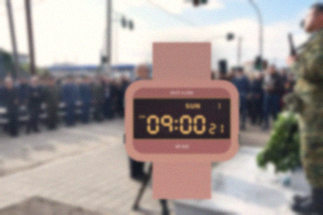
{"hour": 9, "minute": 0}
